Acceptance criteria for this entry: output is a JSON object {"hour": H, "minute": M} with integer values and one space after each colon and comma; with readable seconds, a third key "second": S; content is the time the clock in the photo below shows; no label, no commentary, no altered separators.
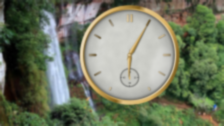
{"hour": 6, "minute": 5}
